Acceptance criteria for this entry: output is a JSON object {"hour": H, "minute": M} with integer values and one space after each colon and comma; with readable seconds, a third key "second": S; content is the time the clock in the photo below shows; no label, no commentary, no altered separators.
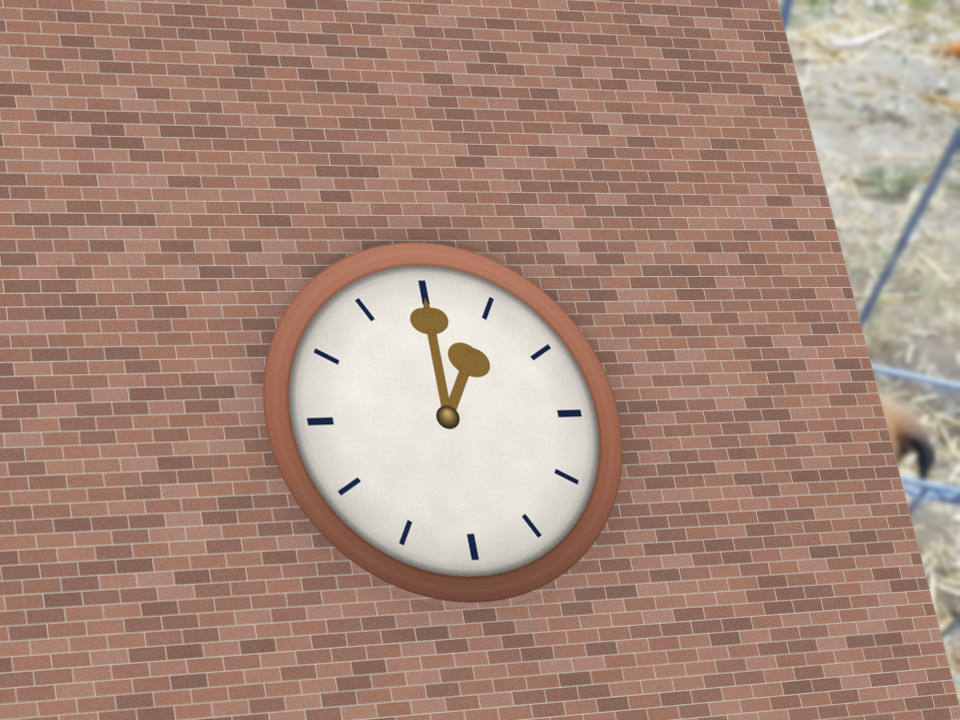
{"hour": 1, "minute": 0}
